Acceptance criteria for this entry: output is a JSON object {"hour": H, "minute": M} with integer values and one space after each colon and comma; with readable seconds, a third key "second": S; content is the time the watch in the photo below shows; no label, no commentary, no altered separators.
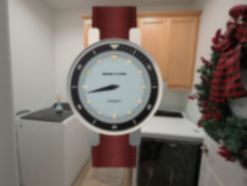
{"hour": 8, "minute": 43}
